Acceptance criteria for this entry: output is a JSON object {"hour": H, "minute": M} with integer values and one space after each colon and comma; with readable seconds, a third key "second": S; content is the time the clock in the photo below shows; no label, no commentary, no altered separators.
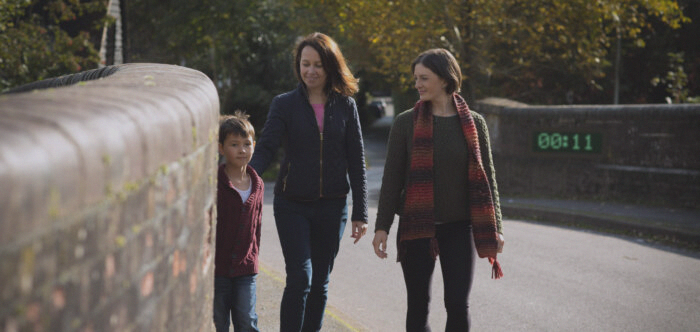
{"hour": 0, "minute": 11}
